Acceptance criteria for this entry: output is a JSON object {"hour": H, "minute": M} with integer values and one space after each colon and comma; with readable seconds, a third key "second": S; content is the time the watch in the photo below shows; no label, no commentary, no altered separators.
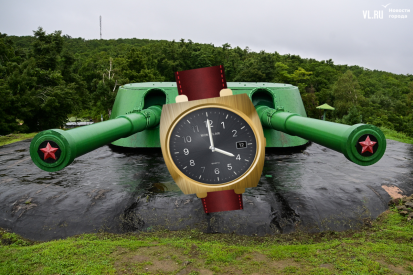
{"hour": 4, "minute": 0}
